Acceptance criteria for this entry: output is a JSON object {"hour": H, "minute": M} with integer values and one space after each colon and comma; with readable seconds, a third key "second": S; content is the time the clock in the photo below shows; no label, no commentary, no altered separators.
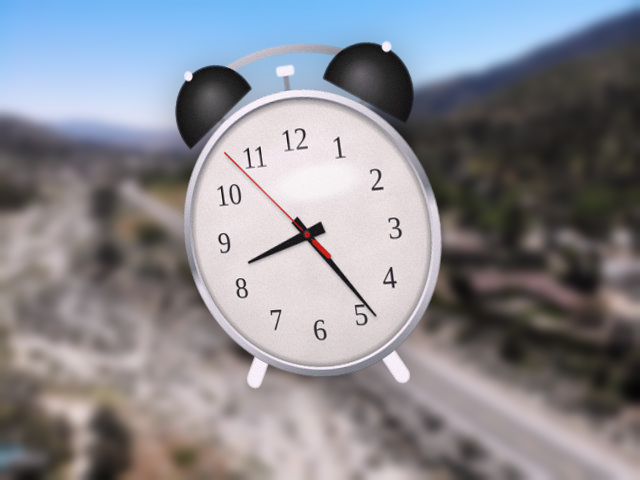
{"hour": 8, "minute": 23, "second": 53}
